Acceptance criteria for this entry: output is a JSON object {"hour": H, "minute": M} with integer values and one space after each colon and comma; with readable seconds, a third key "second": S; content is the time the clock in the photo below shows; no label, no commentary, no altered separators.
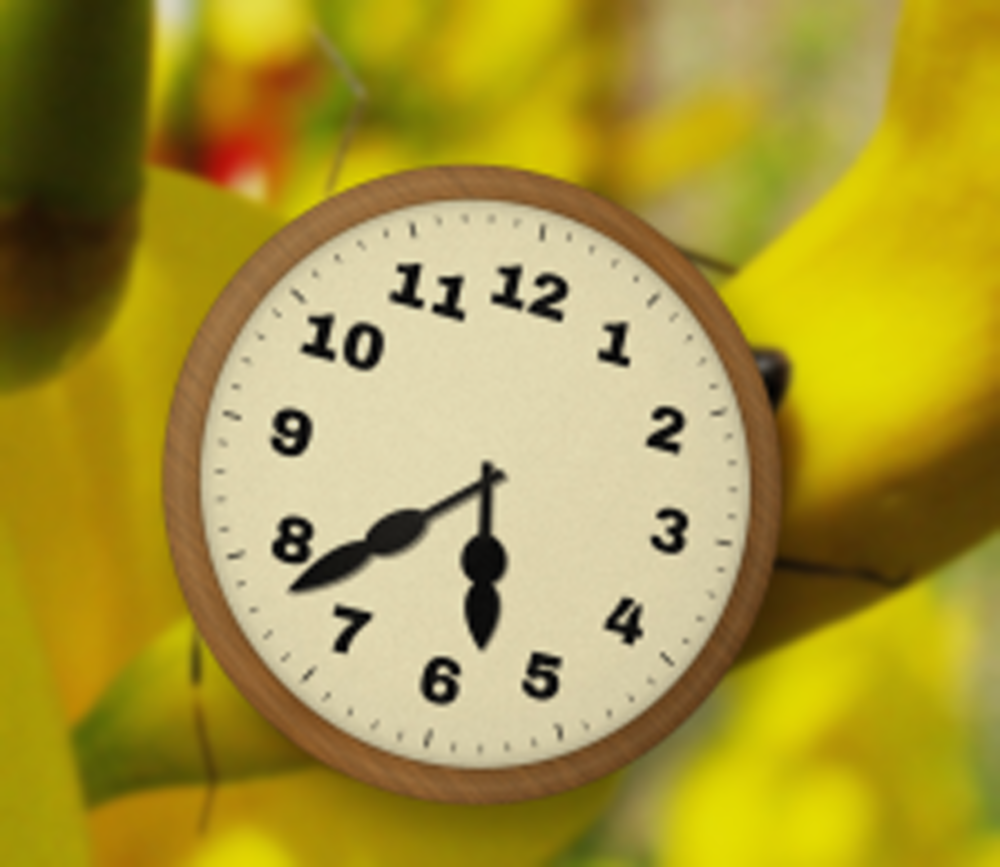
{"hour": 5, "minute": 38}
